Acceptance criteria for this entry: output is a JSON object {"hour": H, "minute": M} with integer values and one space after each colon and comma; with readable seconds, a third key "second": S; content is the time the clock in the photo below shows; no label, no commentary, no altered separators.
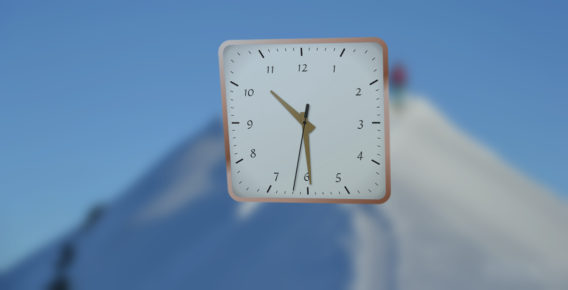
{"hour": 10, "minute": 29, "second": 32}
